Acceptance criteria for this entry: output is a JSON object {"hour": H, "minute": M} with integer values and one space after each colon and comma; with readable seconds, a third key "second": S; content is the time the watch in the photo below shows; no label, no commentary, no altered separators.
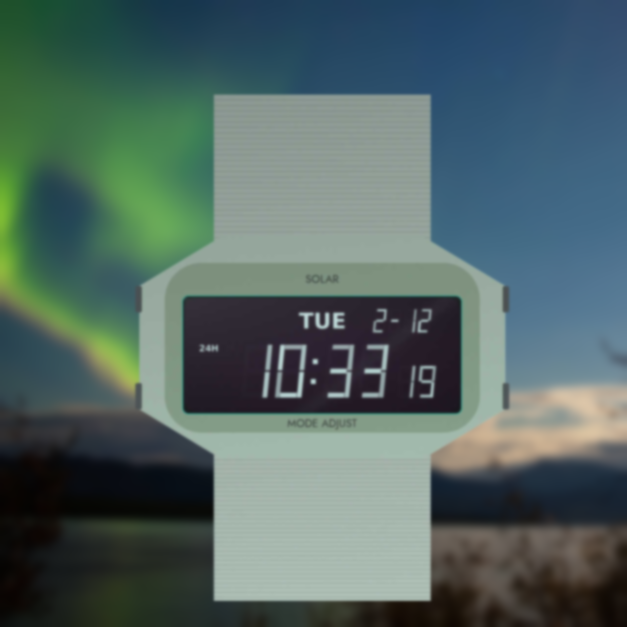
{"hour": 10, "minute": 33, "second": 19}
